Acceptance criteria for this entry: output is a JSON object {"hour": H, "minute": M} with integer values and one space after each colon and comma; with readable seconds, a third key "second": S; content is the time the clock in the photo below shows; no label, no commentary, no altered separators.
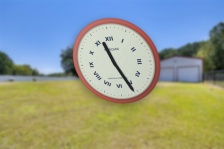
{"hour": 11, "minute": 26}
